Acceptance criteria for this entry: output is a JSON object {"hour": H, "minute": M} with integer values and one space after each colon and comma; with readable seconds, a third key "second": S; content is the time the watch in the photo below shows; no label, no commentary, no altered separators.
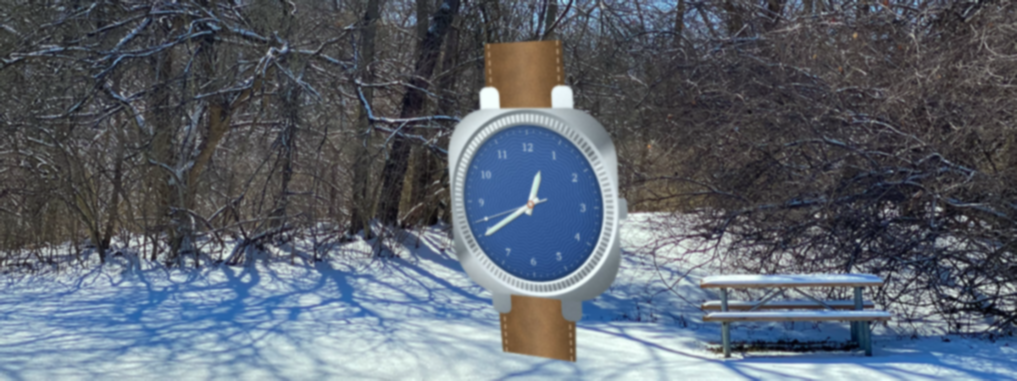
{"hour": 12, "minute": 39, "second": 42}
